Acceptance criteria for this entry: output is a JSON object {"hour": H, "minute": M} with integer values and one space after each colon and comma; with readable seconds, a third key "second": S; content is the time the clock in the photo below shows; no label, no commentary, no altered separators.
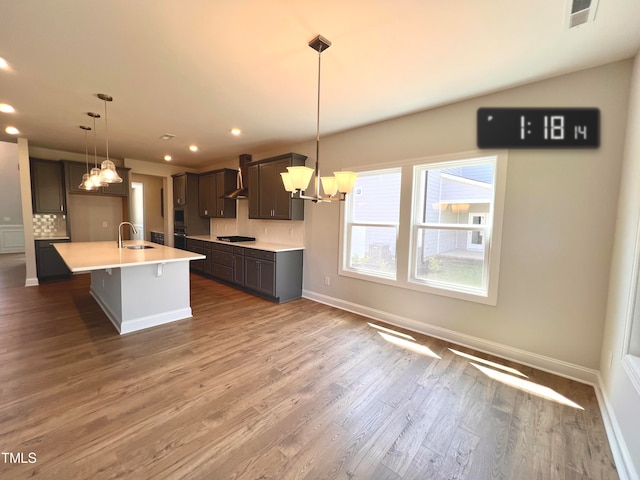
{"hour": 1, "minute": 18, "second": 14}
